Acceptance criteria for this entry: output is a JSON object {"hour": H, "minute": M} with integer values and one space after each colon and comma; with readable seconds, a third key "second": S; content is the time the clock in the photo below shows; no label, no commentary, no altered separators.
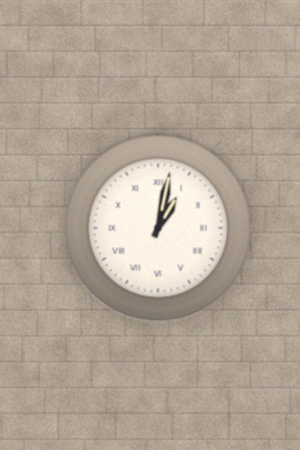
{"hour": 1, "minute": 2}
